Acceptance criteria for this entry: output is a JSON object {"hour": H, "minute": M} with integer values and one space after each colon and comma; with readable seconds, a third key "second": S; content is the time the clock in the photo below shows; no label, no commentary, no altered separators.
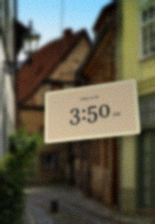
{"hour": 3, "minute": 50}
